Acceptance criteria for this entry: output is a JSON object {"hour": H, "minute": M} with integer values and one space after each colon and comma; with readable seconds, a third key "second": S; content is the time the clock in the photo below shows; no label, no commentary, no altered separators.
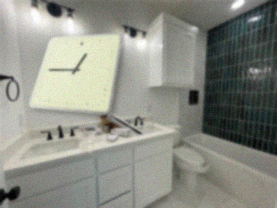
{"hour": 12, "minute": 45}
